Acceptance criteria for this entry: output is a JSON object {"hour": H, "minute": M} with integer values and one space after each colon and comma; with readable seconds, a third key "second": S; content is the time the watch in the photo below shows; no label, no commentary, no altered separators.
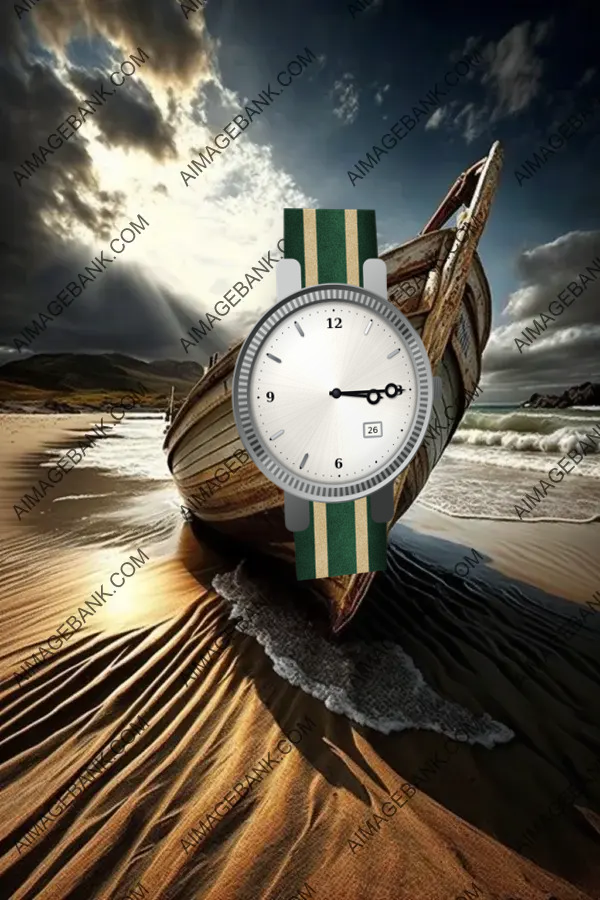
{"hour": 3, "minute": 15}
